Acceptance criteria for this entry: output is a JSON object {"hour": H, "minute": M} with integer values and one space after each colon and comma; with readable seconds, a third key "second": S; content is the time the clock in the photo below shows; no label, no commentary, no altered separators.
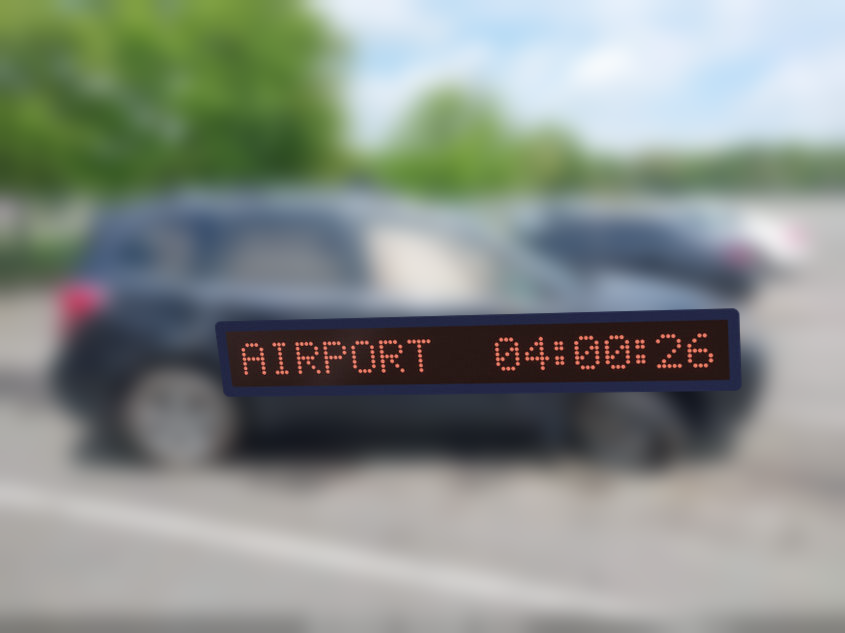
{"hour": 4, "minute": 0, "second": 26}
